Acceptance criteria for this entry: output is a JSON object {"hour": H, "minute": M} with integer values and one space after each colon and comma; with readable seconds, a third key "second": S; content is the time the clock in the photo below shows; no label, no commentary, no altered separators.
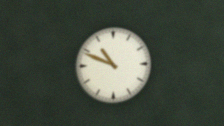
{"hour": 10, "minute": 49}
